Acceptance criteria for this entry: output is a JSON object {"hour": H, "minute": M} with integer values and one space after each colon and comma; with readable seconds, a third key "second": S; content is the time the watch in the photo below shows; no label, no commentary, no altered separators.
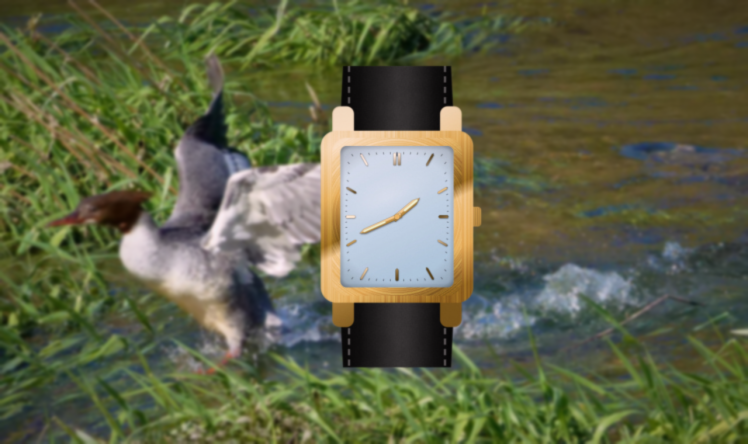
{"hour": 1, "minute": 41}
